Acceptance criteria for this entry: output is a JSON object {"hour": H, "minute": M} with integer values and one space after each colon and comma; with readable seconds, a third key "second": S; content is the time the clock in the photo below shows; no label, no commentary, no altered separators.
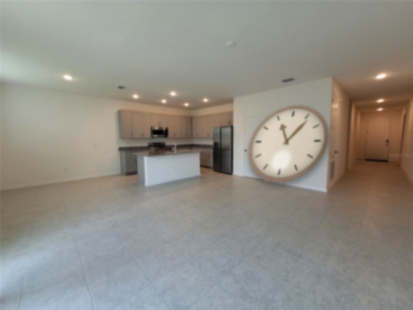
{"hour": 11, "minute": 6}
